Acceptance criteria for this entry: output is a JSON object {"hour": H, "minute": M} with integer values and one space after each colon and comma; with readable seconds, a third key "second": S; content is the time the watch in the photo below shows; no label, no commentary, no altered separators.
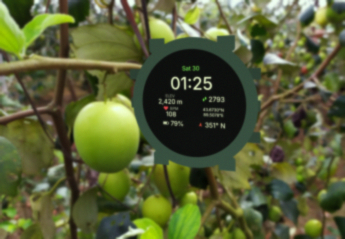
{"hour": 1, "minute": 25}
